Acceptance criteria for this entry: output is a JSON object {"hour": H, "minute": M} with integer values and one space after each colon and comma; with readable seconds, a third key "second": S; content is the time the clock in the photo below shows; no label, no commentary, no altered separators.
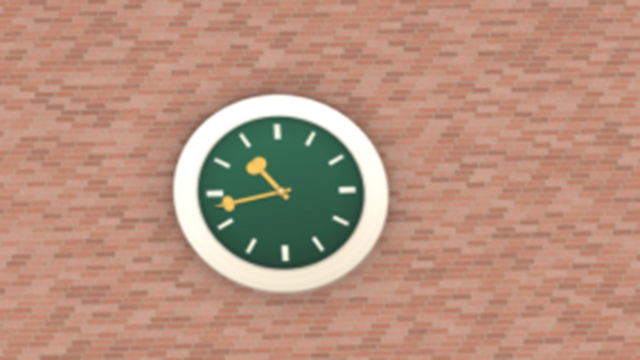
{"hour": 10, "minute": 43}
